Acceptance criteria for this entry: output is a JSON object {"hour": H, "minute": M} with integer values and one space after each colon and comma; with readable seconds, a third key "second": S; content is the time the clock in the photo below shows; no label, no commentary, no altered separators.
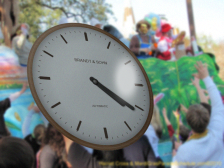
{"hour": 4, "minute": 21}
